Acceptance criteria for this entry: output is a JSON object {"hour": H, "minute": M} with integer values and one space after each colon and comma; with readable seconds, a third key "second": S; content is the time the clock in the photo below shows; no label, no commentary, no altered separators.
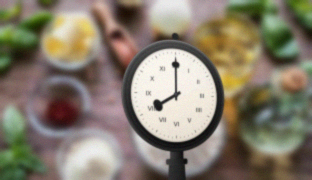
{"hour": 8, "minute": 0}
